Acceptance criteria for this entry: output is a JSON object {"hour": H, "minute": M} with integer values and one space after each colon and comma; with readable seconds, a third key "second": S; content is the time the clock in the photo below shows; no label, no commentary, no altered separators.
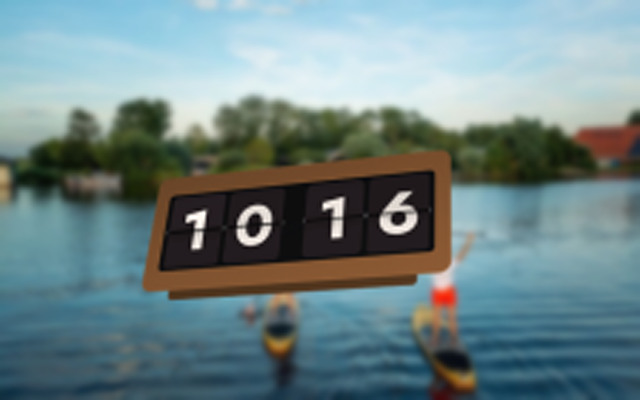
{"hour": 10, "minute": 16}
